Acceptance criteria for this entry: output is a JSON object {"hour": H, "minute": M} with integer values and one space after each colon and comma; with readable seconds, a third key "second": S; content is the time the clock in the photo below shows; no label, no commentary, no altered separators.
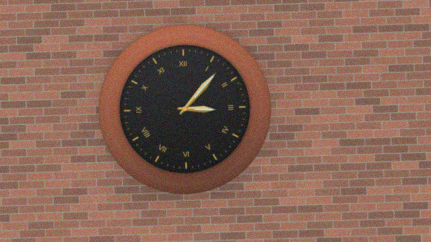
{"hour": 3, "minute": 7}
